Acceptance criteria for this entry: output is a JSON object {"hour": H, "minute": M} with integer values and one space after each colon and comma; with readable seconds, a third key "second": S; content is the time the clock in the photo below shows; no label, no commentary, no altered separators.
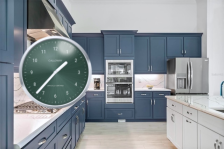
{"hour": 1, "minute": 37}
